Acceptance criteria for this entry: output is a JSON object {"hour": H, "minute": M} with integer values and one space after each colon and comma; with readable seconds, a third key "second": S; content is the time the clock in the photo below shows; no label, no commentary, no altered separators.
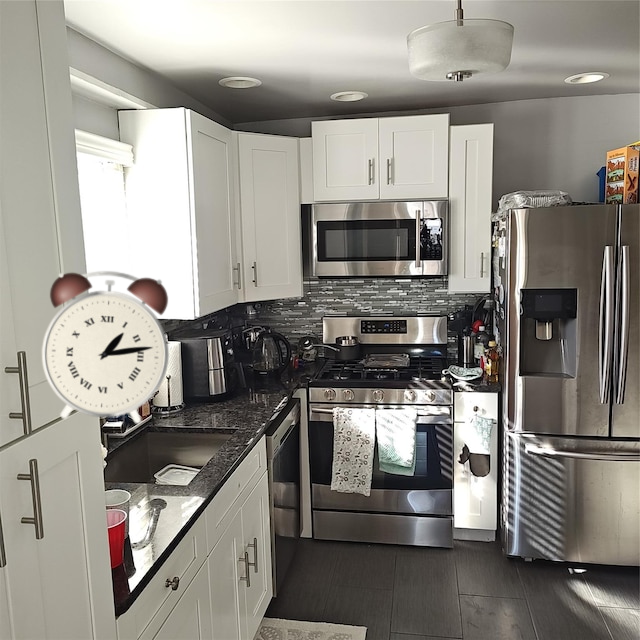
{"hour": 1, "minute": 13}
